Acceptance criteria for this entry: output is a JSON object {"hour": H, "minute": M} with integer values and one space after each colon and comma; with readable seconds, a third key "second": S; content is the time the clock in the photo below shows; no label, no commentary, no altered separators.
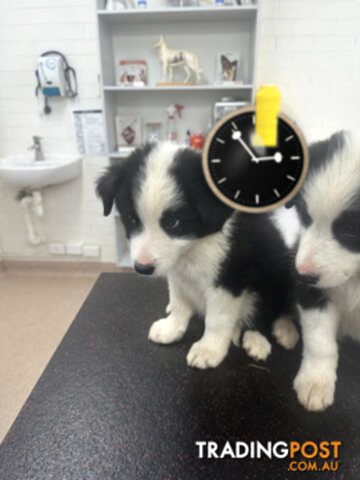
{"hour": 2, "minute": 54}
